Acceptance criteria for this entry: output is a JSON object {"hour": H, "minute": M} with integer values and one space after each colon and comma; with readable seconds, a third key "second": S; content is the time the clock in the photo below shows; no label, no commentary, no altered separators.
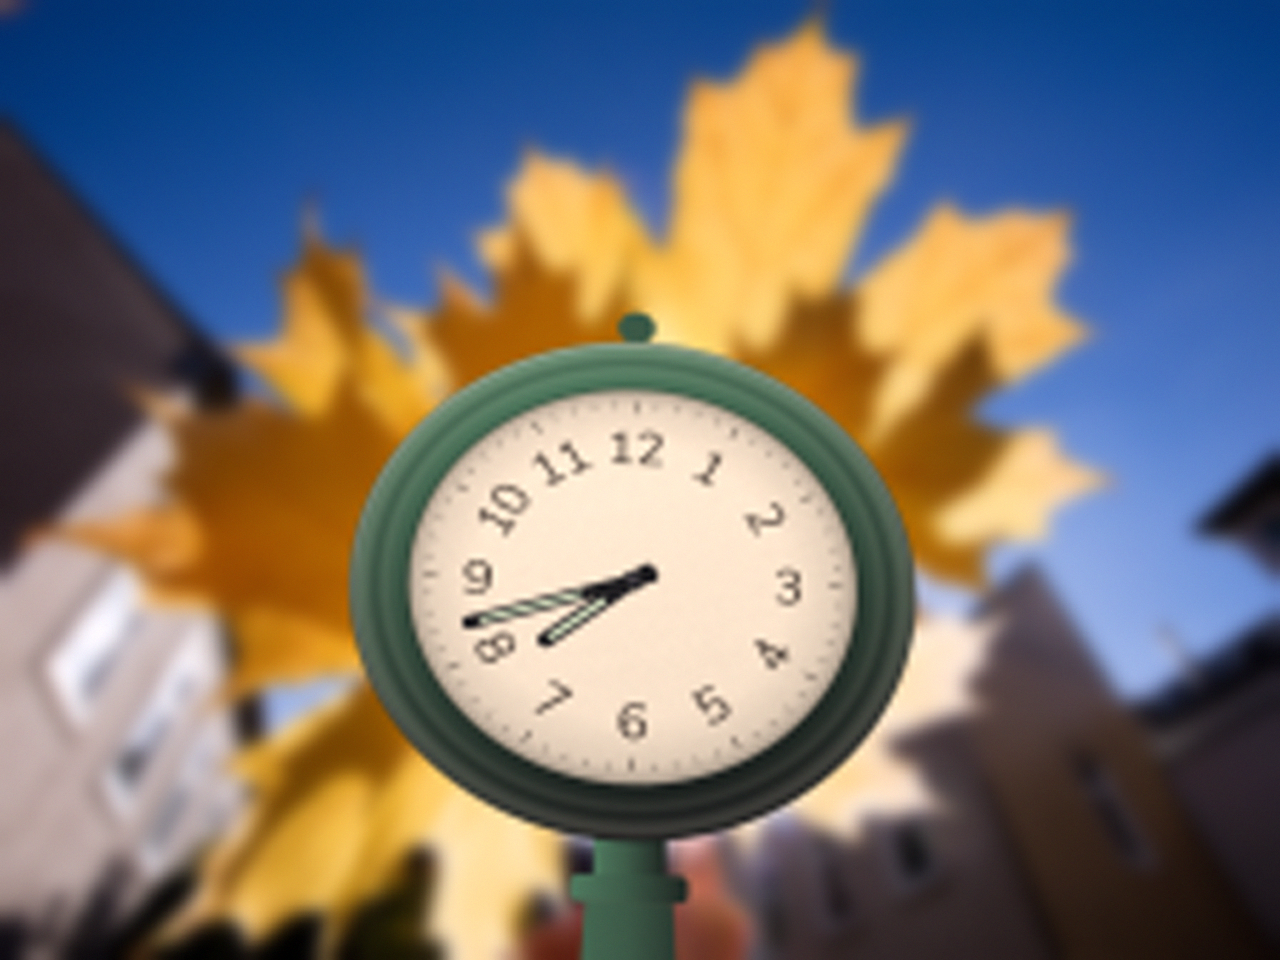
{"hour": 7, "minute": 42}
